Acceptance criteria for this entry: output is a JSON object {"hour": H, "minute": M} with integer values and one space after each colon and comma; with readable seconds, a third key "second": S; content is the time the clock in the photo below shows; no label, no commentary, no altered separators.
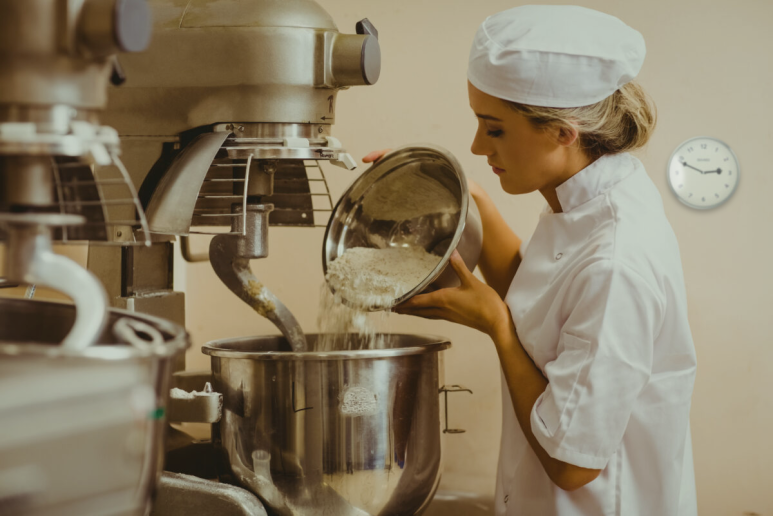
{"hour": 2, "minute": 49}
